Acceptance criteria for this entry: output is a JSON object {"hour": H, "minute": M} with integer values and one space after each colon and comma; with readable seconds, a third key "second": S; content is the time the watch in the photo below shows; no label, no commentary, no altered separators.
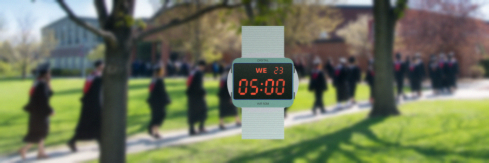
{"hour": 5, "minute": 0}
